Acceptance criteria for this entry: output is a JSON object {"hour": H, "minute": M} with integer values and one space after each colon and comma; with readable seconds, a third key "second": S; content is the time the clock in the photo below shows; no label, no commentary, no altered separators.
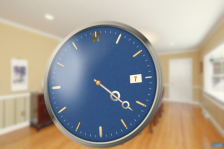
{"hour": 4, "minute": 22}
